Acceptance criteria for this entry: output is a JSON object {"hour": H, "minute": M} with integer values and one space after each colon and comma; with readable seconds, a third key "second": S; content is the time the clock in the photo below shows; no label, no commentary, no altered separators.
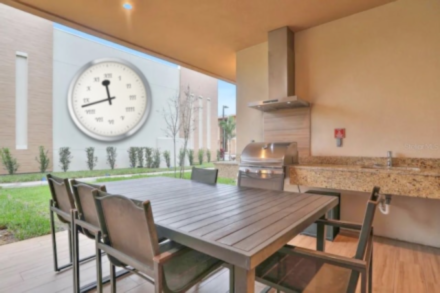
{"hour": 11, "minute": 43}
